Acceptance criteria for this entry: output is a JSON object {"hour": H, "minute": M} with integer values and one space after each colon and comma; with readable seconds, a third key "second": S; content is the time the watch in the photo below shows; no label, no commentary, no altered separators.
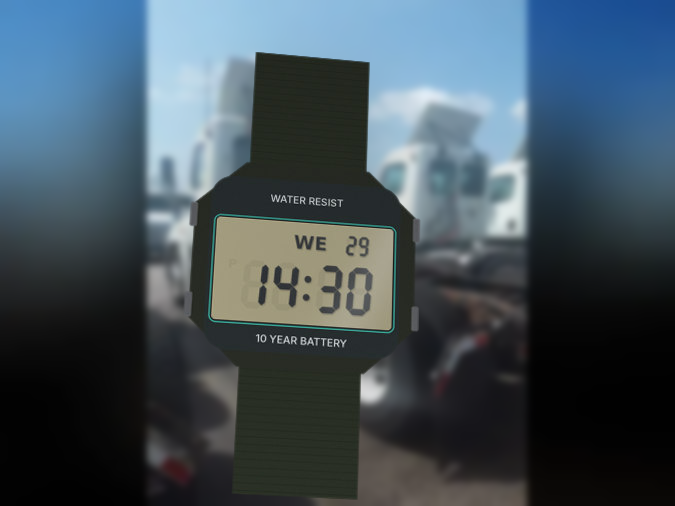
{"hour": 14, "minute": 30}
